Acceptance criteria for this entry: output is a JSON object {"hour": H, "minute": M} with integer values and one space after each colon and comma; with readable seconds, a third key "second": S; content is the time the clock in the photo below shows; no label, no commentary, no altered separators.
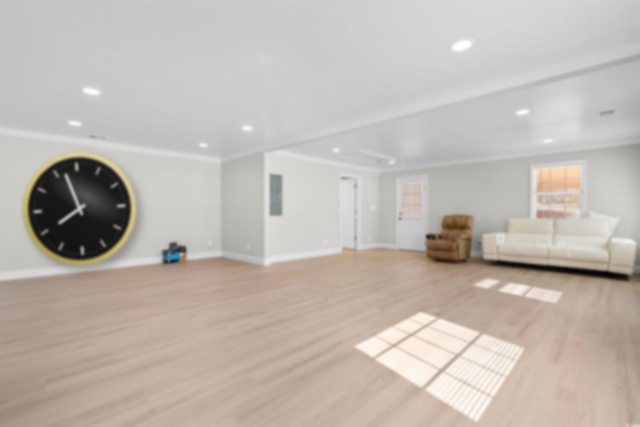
{"hour": 7, "minute": 57}
